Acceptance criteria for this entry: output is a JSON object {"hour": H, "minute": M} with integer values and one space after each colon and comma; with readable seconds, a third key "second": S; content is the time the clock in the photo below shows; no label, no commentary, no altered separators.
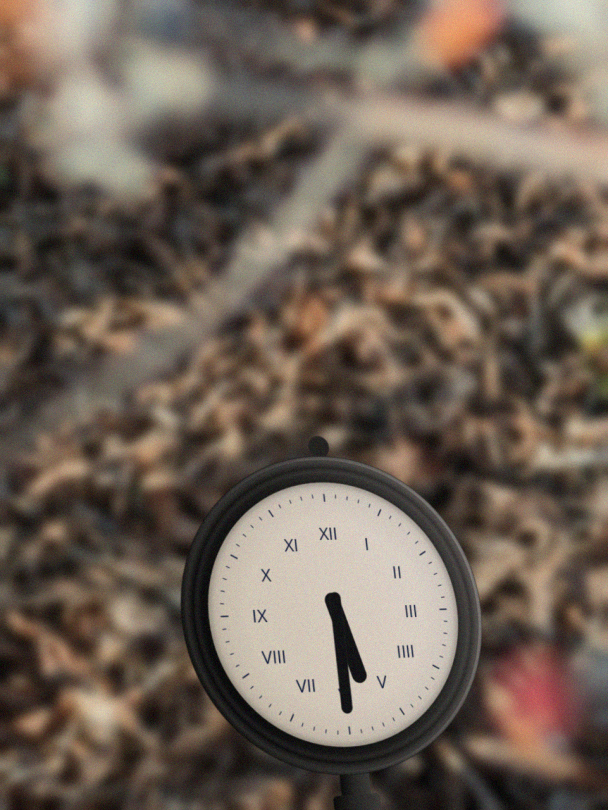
{"hour": 5, "minute": 30}
